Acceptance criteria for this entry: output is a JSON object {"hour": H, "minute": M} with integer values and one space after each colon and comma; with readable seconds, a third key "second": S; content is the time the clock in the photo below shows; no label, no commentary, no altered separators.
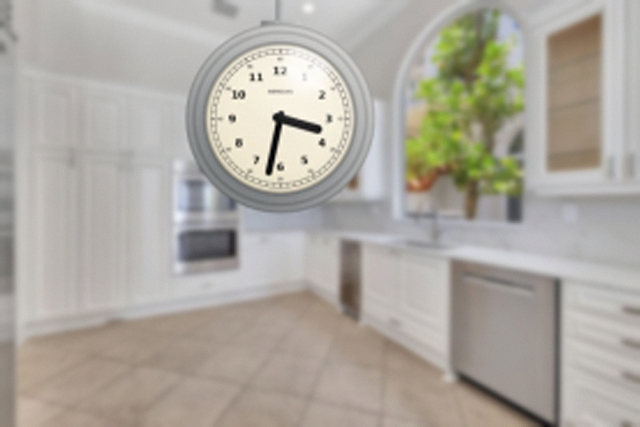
{"hour": 3, "minute": 32}
